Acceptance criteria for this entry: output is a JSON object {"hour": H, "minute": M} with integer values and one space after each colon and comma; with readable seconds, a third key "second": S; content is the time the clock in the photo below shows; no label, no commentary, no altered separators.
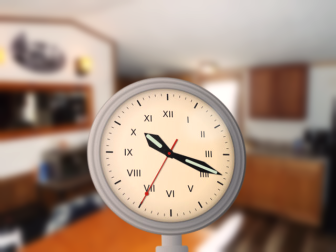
{"hour": 10, "minute": 18, "second": 35}
